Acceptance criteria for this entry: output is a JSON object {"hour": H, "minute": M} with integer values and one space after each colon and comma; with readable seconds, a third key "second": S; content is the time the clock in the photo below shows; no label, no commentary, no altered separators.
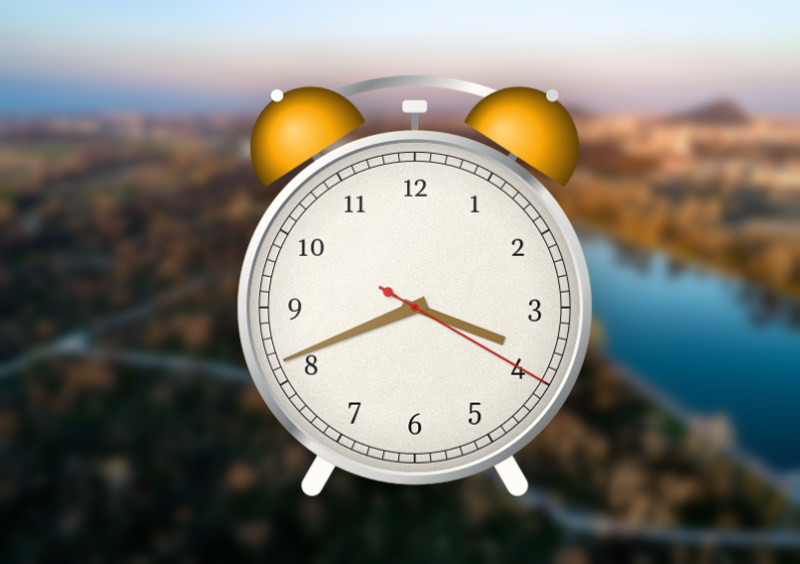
{"hour": 3, "minute": 41, "second": 20}
